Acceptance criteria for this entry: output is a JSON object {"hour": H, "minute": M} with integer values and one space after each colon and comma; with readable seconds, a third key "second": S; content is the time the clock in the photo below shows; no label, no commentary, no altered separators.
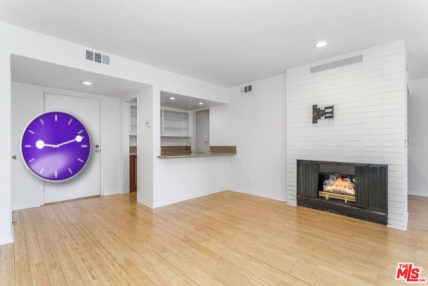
{"hour": 9, "minute": 12}
